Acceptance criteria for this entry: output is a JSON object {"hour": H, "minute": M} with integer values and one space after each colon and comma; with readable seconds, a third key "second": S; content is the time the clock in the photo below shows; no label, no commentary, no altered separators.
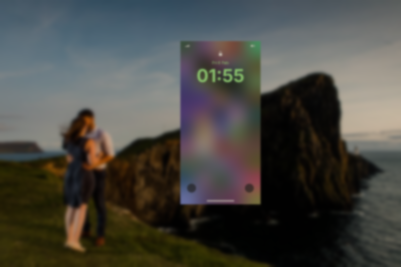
{"hour": 1, "minute": 55}
